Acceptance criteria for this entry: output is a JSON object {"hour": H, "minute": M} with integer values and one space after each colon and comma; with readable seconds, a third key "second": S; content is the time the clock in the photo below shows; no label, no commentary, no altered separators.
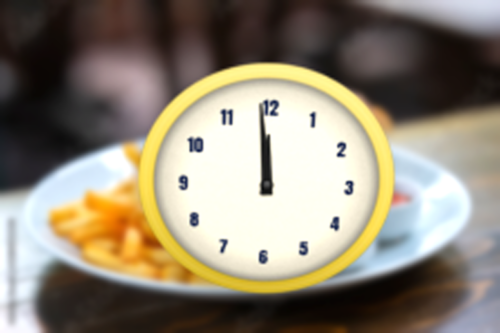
{"hour": 11, "minute": 59}
